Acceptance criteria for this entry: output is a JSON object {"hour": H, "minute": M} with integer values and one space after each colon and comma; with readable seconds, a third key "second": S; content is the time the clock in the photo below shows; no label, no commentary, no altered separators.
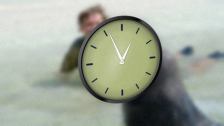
{"hour": 12, "minute": 56}
